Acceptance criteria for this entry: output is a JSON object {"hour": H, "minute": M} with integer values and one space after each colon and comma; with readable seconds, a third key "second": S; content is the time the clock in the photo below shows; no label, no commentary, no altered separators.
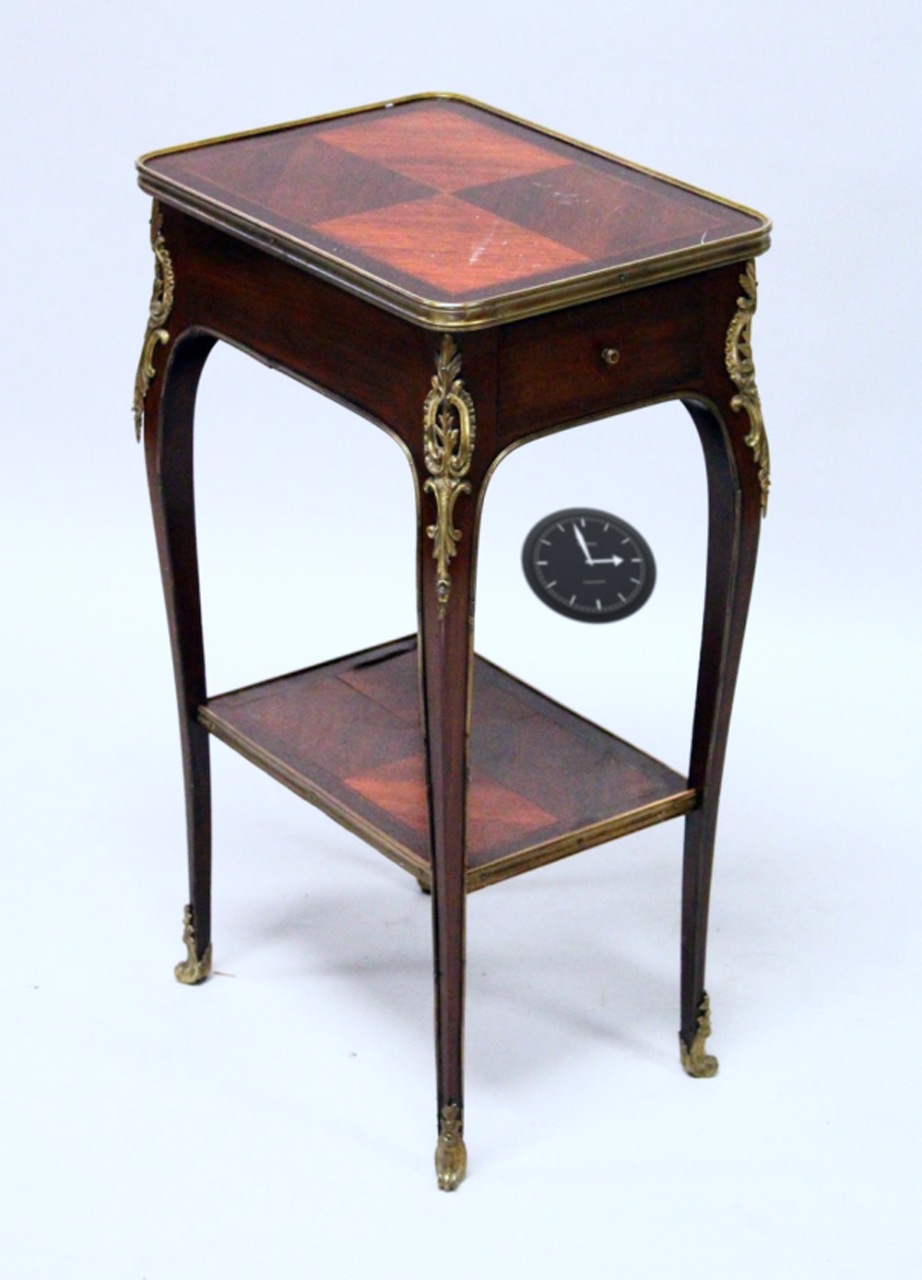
{"hour": 2, "minute": 58}
